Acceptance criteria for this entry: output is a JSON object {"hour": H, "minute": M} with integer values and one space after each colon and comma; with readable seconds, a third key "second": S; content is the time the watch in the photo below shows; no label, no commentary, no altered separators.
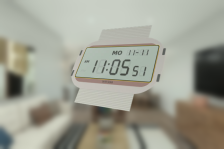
{"hour": 11, "minute": 5, "second": 51}
